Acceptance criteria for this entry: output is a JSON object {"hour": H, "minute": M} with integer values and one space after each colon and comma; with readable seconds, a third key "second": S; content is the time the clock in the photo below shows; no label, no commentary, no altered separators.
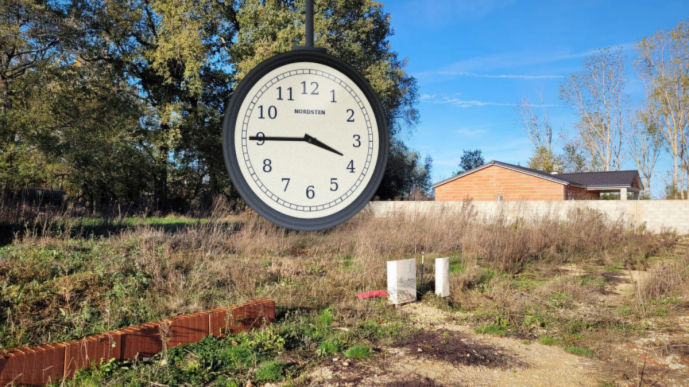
{"hour": 3, "minute": 45}
